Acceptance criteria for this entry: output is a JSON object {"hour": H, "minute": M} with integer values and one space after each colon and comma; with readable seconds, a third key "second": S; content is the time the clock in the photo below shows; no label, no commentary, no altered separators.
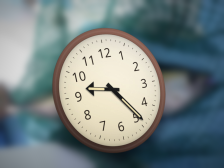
{"hour": 9, "minute": 24}
